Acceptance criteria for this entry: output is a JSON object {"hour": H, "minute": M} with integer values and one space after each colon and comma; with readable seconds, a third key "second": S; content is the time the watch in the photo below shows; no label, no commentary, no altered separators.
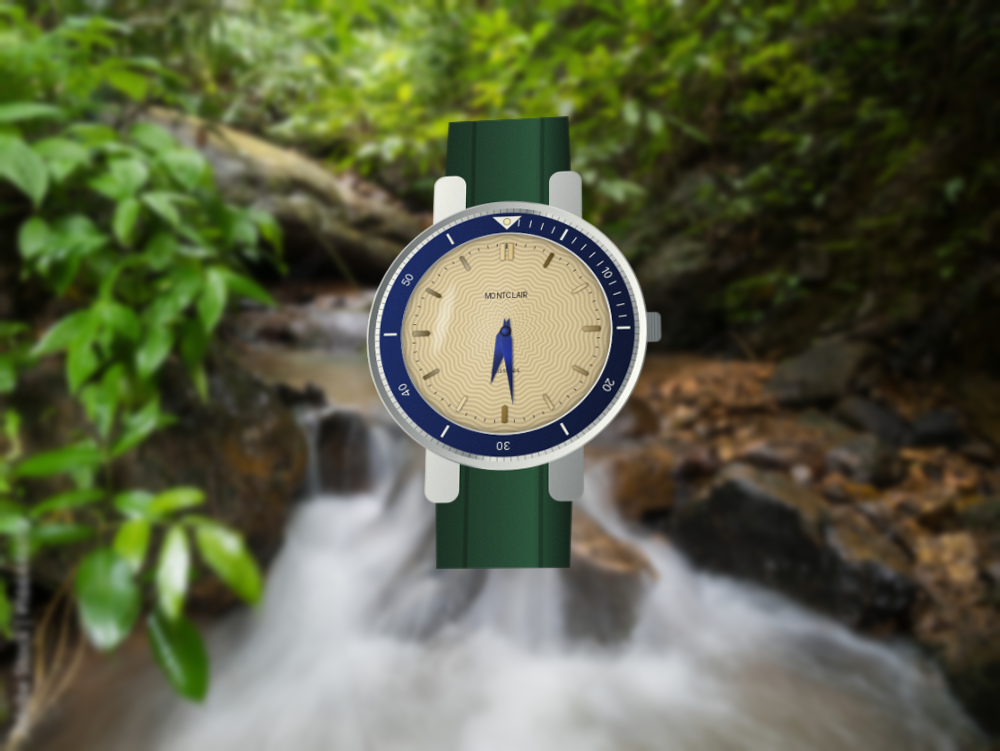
{"hour": 6, "minute": 29}
